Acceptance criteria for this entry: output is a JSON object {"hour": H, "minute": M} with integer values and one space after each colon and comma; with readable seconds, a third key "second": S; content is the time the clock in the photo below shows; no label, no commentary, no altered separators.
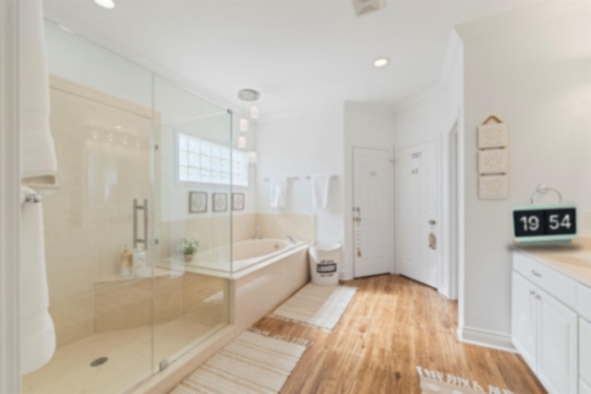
{"hour": 19, "minute": 54}
